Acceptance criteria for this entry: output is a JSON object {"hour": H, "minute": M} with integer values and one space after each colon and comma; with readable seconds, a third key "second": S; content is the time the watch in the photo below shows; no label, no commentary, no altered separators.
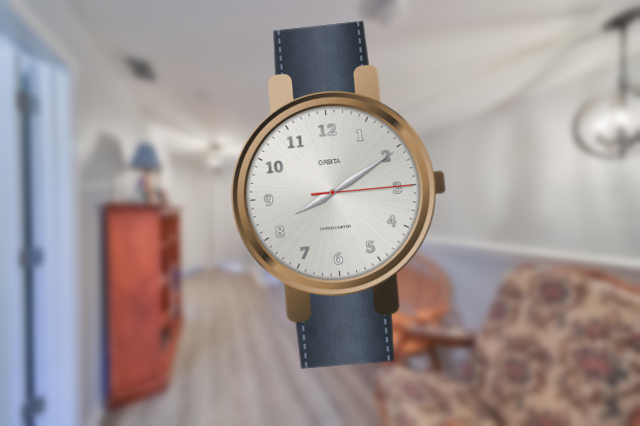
{"hour": 8, "minute": 10, "second": 15}
